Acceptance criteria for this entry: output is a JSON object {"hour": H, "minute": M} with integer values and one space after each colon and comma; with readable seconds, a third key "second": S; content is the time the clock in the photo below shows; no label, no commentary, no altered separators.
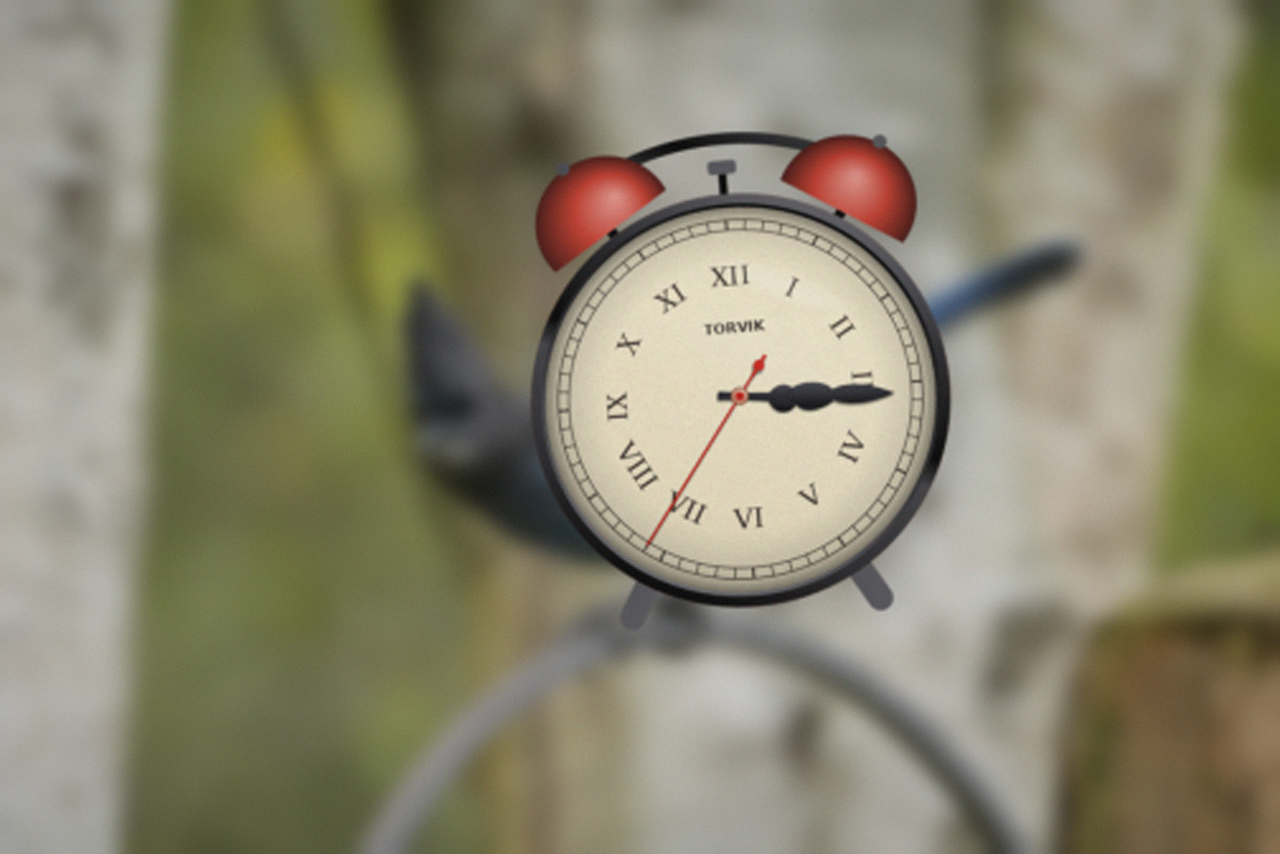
{"hour": 3, "minute": 15, "second": 36}
